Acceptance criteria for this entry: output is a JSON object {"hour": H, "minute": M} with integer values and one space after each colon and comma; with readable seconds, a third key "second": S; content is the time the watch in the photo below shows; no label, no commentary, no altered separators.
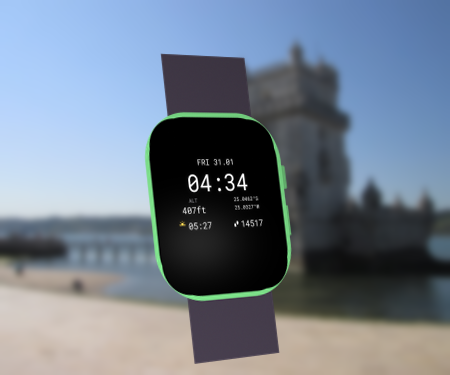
{"hour": 4, "minute": 34}
